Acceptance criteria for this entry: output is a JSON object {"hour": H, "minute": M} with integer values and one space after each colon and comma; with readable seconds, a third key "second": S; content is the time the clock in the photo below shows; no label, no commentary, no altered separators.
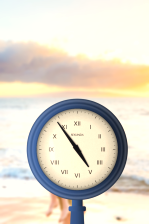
{"hour": 4, "minute": 54}
